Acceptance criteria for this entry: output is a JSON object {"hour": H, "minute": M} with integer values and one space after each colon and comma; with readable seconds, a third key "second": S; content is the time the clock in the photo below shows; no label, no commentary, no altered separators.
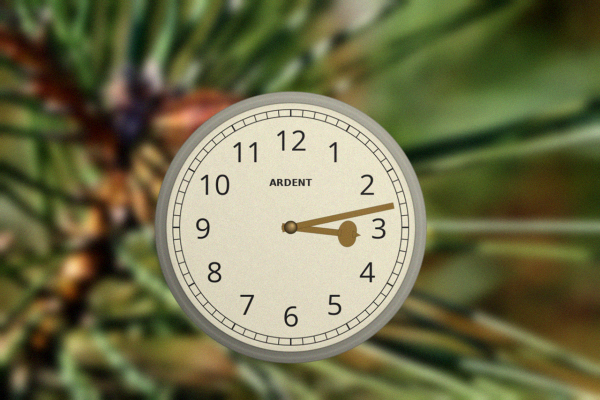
{"hour": 3, "minute": 13}
